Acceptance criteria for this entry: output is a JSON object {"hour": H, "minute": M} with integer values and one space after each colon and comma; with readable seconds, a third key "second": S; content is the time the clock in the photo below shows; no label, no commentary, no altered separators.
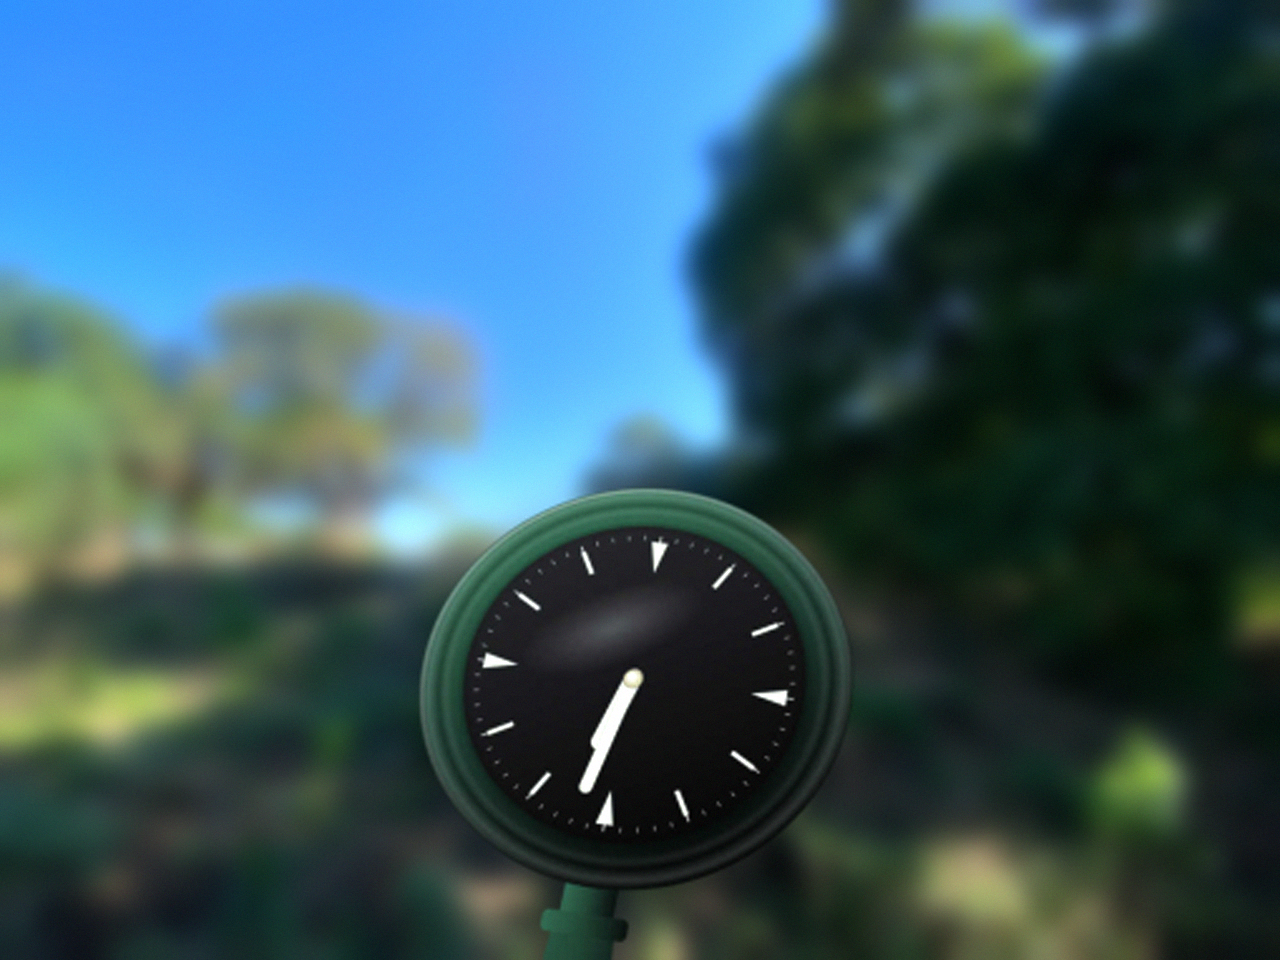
{"hour": 6, "minute": 32}
